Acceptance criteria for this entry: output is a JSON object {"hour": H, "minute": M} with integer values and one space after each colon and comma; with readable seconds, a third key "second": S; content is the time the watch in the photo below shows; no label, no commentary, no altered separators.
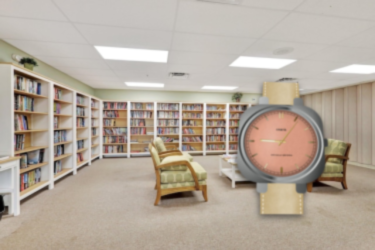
{"hour": 9, "minute": 6}
